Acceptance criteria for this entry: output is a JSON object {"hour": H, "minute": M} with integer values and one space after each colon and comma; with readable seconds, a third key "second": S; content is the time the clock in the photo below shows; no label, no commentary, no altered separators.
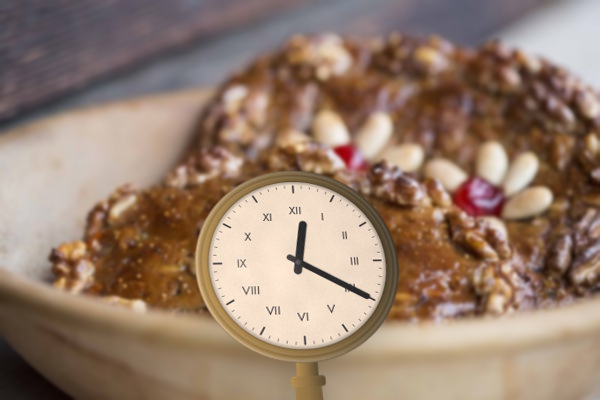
{"hour": 12, "minute": 20}
